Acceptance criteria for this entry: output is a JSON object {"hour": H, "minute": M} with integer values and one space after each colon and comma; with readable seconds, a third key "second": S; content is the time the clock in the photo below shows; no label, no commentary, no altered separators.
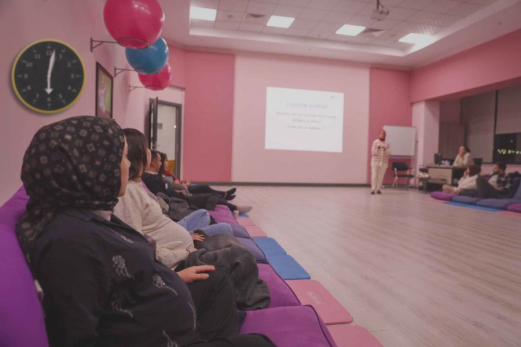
{"hour": 6, "minute": 2}
